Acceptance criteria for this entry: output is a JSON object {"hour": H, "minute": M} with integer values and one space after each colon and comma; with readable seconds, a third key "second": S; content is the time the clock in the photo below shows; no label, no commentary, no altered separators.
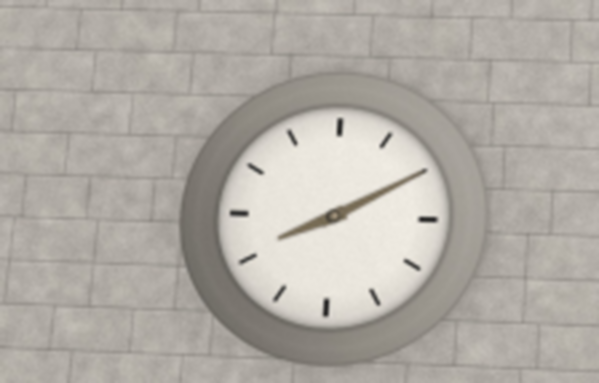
{"hour": 8, "minute": 10}
